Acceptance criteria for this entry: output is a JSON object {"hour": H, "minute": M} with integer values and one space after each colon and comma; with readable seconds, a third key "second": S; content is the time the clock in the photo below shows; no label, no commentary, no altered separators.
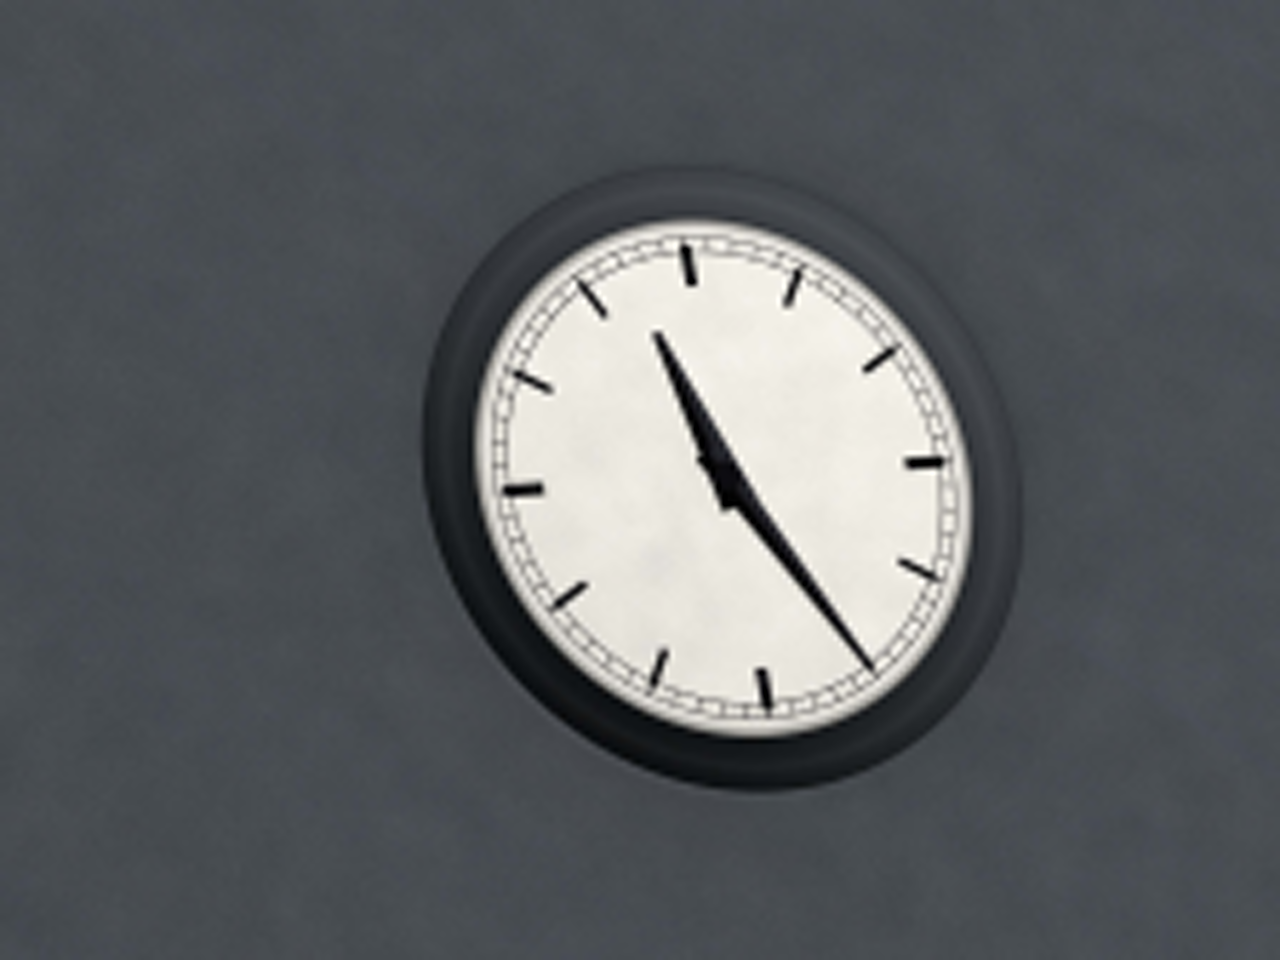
{"hour": 11, "minute": 25}
